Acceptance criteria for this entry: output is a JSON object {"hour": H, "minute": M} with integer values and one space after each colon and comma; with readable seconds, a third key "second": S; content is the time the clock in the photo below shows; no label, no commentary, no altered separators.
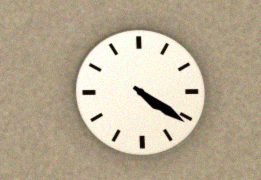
{"hour": 4, "minute": 21}
